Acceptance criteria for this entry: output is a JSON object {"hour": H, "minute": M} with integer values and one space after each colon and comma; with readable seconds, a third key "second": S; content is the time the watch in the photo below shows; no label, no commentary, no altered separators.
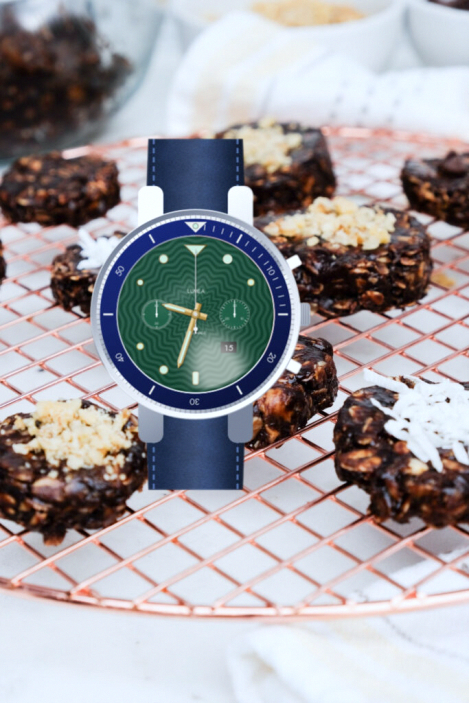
{"hour": 9, "minute": 33}
